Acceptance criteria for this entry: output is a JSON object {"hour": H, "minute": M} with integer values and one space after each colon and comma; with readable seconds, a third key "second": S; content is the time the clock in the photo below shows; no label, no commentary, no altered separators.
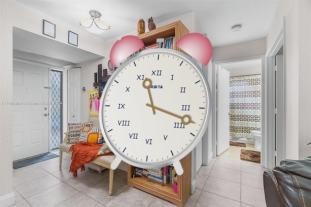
{"hour": 11, "minute": 18}
